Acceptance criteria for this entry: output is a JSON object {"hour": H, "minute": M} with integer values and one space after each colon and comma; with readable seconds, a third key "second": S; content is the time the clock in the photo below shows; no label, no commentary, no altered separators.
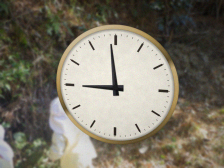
{"hour": 8, "minute": 59}
